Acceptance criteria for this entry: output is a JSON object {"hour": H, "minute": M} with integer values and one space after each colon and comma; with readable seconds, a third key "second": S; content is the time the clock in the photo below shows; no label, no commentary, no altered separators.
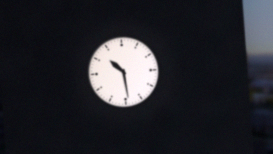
{"hour": 10, "minute": 29}
